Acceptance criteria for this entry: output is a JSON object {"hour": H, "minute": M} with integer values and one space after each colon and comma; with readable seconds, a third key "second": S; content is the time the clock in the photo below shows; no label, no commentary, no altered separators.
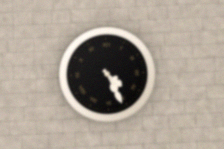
{"hour": 4, "minute": 26}
